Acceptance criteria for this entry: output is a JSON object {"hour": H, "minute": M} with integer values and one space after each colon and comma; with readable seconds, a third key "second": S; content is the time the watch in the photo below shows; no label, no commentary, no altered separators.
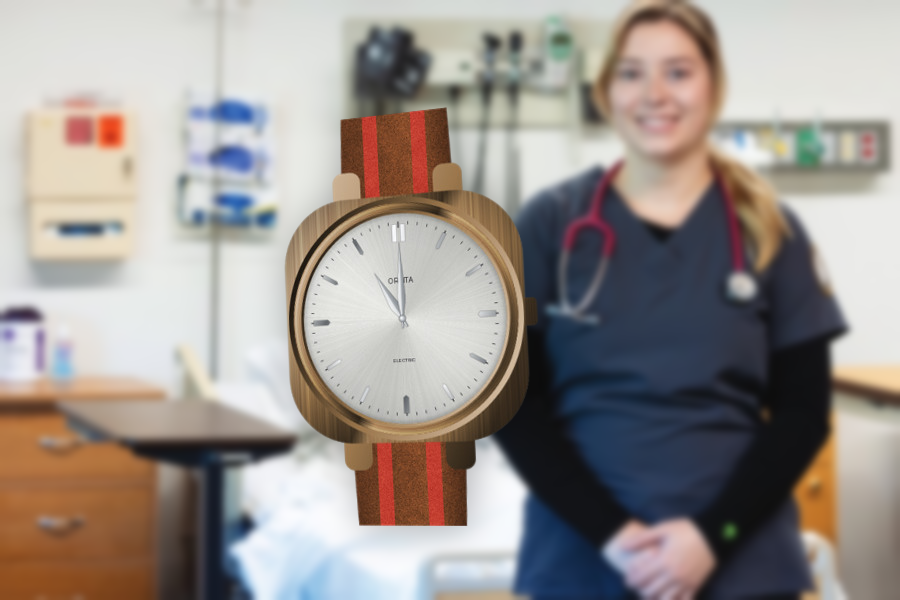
{"hour": 11, "minute": 0}
